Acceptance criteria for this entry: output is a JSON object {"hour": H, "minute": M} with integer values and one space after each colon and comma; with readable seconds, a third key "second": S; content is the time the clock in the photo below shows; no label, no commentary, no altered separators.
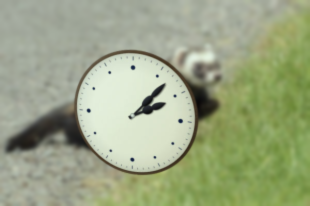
{"hour": 2, "minute": 7}
